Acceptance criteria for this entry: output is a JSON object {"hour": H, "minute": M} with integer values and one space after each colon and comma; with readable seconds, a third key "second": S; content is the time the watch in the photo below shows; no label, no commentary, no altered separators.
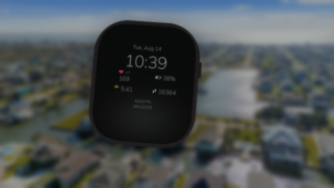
{"hour": 10, "minute": 39}
